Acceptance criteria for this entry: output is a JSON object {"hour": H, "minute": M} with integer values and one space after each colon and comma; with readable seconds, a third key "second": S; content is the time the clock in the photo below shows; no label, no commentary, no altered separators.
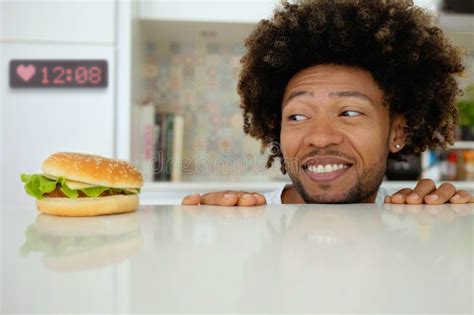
{"hour": 12, "minute": 8}
